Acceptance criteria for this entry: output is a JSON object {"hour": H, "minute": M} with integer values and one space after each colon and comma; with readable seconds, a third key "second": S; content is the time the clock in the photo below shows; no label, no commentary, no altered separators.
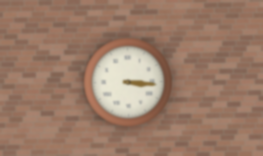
{"hour": 3, "minute": 16}
